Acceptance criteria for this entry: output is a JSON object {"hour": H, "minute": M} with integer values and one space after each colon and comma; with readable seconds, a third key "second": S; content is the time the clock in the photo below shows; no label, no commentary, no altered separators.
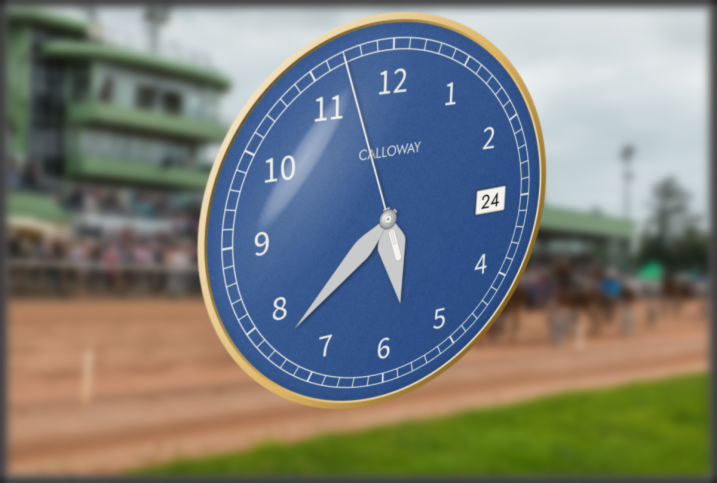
{"hour": 5, "minute": 37, "second": 57}
